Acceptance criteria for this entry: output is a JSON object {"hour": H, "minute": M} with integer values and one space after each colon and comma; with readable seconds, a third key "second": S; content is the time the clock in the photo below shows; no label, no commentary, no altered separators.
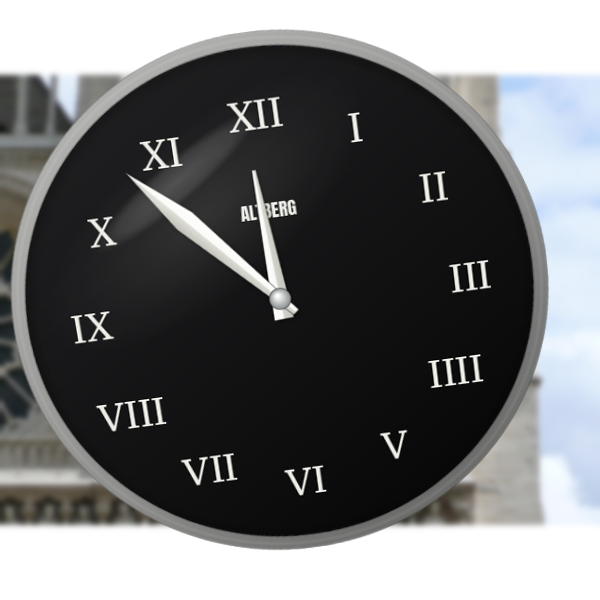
{"hour": 11, "minute": 53}
